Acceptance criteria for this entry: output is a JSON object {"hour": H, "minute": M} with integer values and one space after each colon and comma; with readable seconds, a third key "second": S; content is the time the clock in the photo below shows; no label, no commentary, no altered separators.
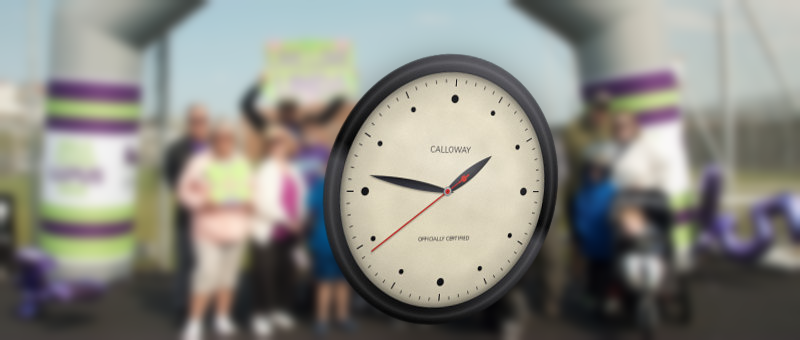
{"hour": 1, "minute": 46, "second": 39}
